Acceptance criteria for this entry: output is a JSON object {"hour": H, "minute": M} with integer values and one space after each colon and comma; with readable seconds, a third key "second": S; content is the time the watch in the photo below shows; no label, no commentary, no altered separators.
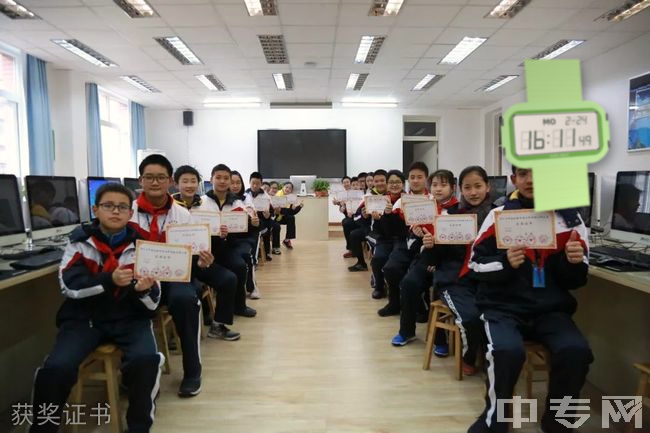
{"hour": 16, "minute": 11}
